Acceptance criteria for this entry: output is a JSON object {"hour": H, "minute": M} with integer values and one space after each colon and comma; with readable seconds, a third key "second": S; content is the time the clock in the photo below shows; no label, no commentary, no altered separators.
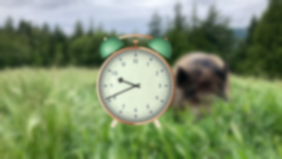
{"hour": 9, "minute": 41}
